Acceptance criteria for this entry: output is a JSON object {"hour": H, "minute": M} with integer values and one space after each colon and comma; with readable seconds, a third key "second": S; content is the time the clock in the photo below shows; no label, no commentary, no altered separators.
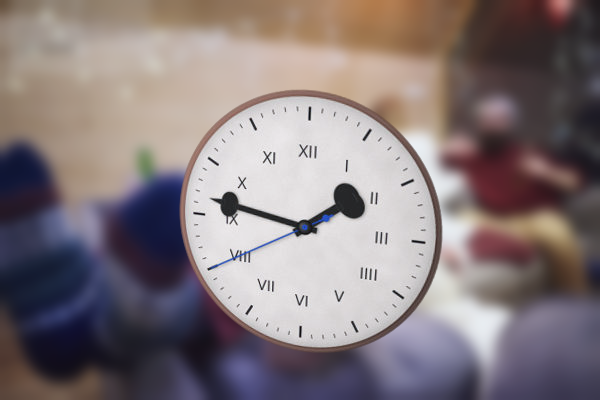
{"hour": 1, "minute": 46, "second": 40}
